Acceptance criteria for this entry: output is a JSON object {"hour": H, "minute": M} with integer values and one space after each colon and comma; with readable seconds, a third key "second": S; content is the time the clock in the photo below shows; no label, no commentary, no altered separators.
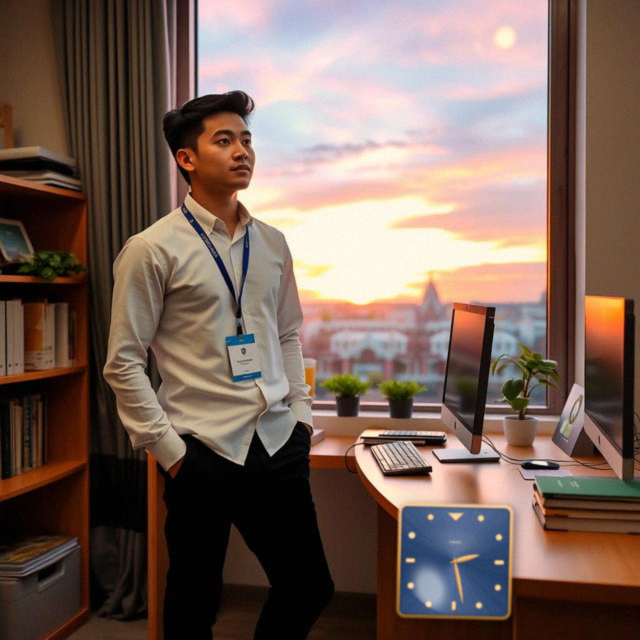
{"hour": 2, "minute": 28}
